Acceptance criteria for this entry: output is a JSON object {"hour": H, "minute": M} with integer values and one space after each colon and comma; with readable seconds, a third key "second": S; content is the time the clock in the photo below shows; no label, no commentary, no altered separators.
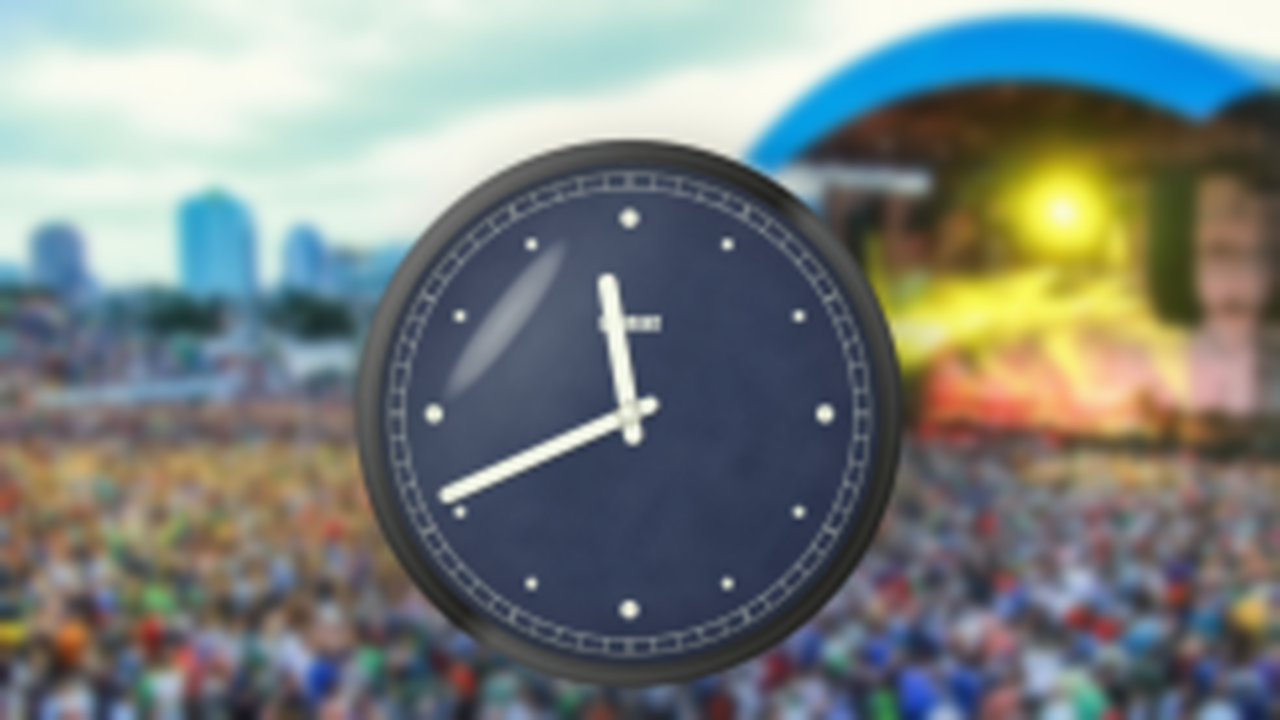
{"hour": 11, "minute": 41}
